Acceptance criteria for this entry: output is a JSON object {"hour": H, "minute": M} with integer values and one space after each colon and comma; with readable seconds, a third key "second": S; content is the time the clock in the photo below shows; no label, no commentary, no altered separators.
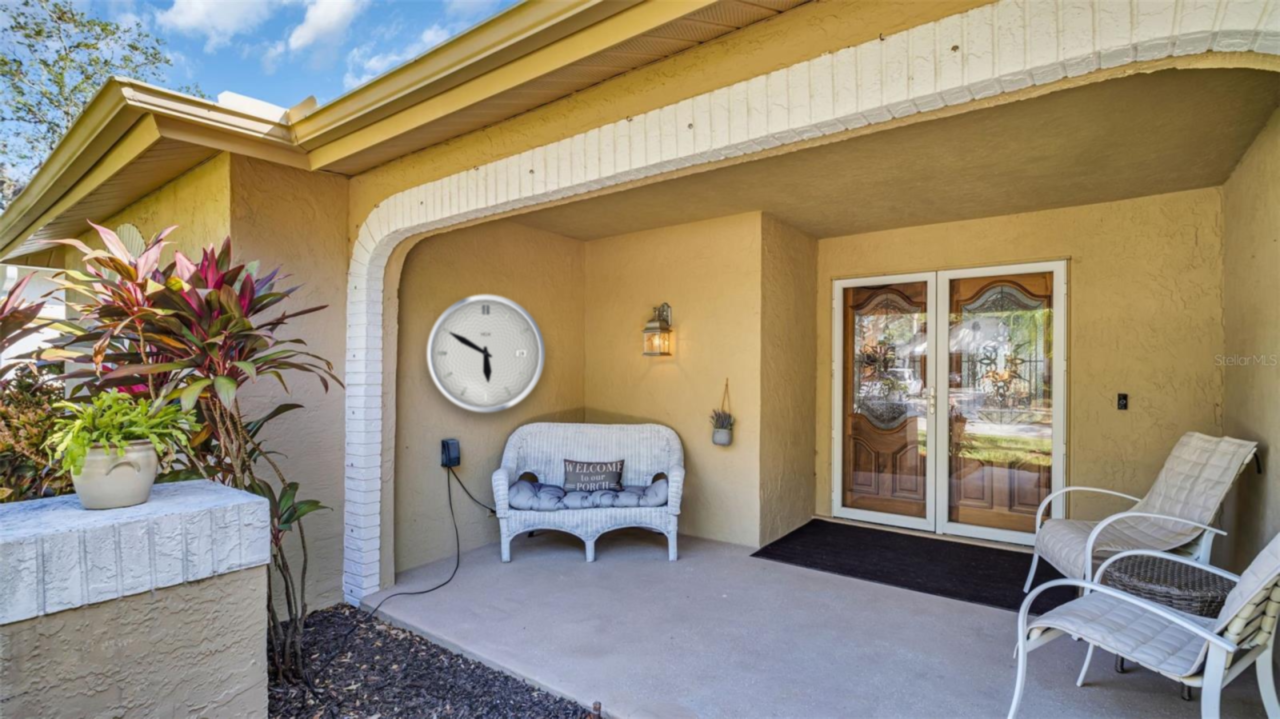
{"hour": 5, "minute": 50}
